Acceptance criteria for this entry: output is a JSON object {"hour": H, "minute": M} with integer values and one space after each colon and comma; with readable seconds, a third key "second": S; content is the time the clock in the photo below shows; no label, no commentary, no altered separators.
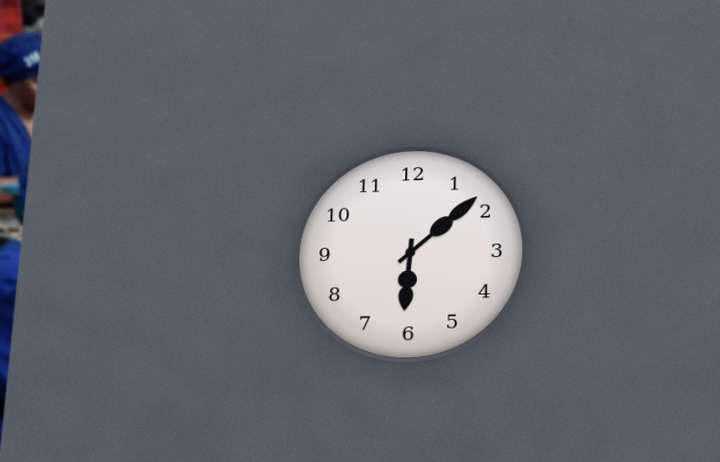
{"hour": 6, "minute": 8}
